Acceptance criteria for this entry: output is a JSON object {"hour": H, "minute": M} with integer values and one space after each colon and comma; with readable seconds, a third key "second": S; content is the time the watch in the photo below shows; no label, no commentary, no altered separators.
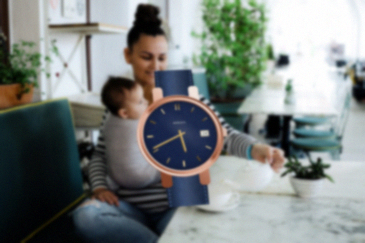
{"hour": 5, "minute": 41}
